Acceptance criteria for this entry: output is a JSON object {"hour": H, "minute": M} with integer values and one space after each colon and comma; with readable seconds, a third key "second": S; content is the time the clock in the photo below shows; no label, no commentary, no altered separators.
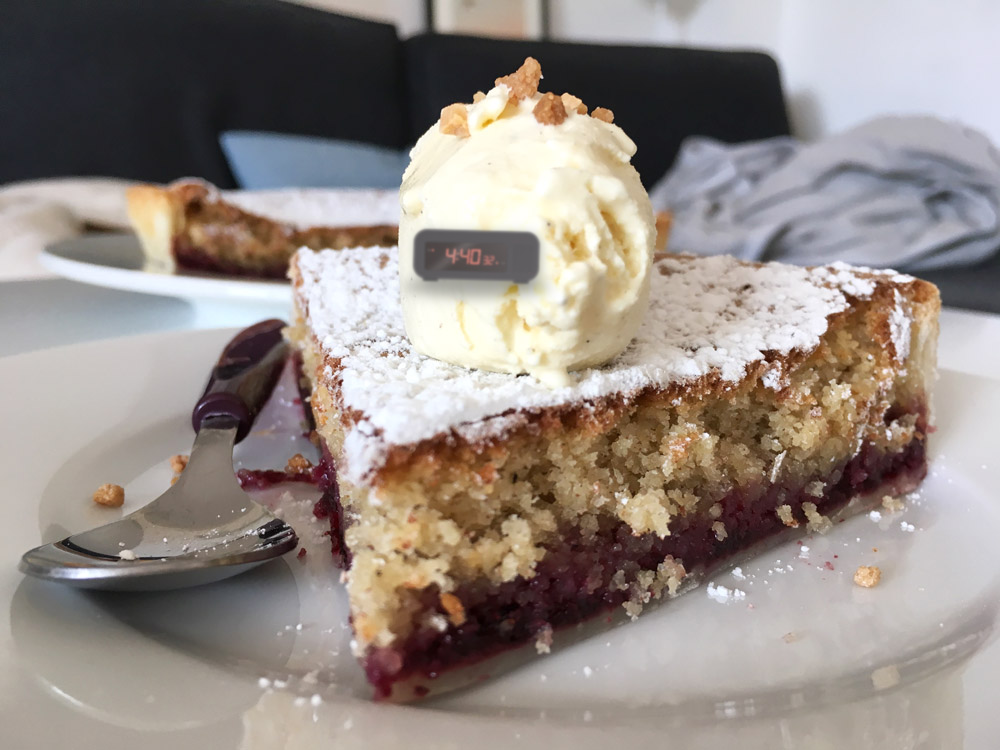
{"hour": 4, "minute": 40}
